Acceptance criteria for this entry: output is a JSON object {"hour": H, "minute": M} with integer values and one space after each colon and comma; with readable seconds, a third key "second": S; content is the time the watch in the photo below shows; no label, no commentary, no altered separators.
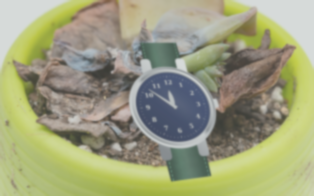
{"hour": 11, "minute": 52}
